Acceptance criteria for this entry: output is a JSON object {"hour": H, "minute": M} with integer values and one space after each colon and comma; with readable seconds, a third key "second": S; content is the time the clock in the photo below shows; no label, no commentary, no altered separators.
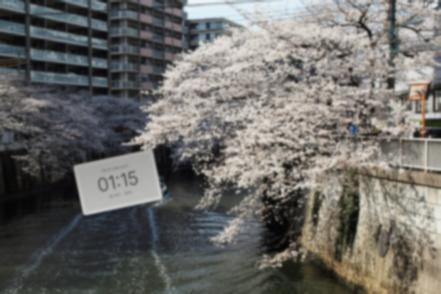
{"hour": 1, "minute": 15}
